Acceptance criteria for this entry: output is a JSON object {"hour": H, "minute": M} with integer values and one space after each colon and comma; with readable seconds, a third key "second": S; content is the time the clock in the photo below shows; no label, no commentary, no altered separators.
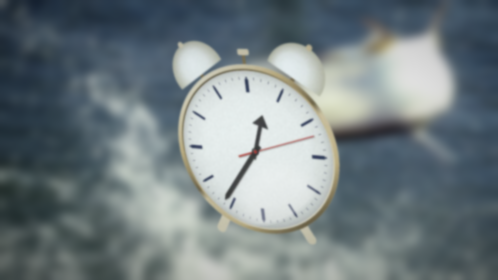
{"hour": 12, "minute": 36, "second": 12}
